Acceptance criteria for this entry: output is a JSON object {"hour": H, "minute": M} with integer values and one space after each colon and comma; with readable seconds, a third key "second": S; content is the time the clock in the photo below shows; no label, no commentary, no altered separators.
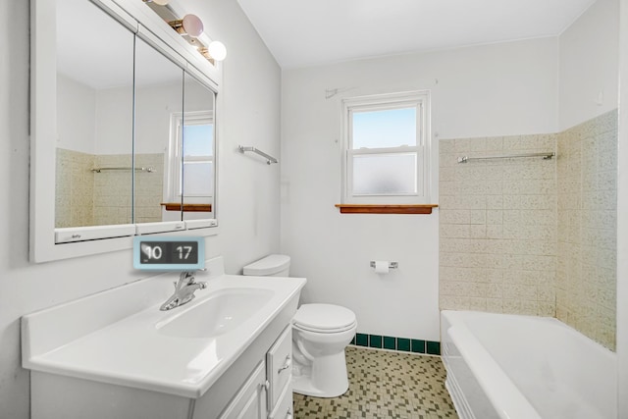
{"hour": 10, "minute": 17}
